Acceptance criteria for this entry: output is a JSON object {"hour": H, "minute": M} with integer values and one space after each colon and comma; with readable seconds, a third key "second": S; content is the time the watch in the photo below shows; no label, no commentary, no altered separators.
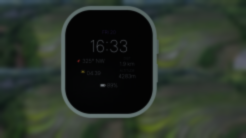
{"hour": 16, "minute": 33}
